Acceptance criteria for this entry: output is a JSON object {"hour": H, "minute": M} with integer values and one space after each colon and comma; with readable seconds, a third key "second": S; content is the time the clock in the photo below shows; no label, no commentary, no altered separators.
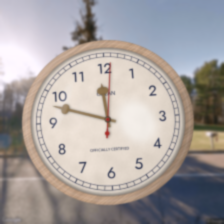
{"hour": 11, "minute": 48, "second": 1}
